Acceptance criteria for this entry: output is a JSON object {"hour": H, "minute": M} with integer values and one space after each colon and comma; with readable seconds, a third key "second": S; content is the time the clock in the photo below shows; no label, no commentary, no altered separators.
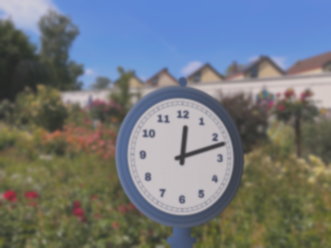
{"hour": 12, "minute": 12}
